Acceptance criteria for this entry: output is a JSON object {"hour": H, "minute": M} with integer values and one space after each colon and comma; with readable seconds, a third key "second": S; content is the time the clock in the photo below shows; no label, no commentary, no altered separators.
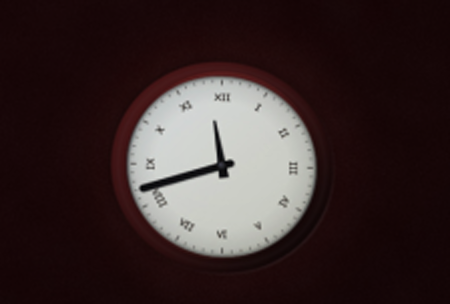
{"hour": 11, "minute": 42}
